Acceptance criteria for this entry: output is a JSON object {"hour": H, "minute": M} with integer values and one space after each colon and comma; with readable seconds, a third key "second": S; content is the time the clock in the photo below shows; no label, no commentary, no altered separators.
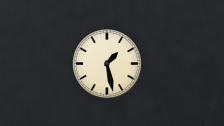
{"hour": 1, "minute": 28}
